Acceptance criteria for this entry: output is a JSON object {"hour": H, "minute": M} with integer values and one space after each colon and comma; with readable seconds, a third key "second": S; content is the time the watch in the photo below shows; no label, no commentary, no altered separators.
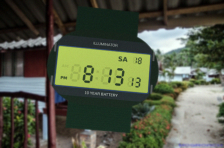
{"hour": 8, "minute": 13, "second": 13}
